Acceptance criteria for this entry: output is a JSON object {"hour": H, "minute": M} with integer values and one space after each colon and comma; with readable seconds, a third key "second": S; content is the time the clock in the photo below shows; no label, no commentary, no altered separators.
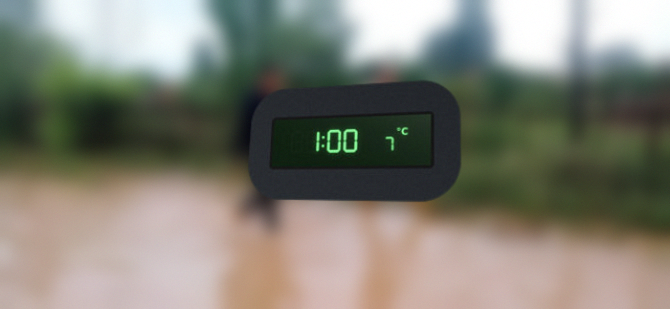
{"hour": 1, "minute": 0}
